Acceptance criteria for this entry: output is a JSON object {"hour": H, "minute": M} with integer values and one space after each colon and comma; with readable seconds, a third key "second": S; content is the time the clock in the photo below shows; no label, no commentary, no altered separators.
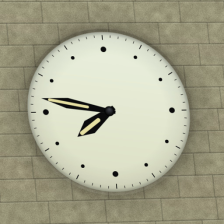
{"hour": 7, "minute": 47}
